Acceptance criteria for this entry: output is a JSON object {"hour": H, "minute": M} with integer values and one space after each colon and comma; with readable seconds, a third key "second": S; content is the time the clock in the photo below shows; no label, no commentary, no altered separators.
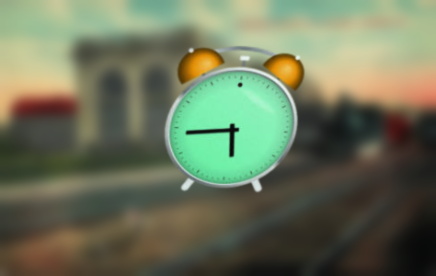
{"hour": 5, "minute": 44}
